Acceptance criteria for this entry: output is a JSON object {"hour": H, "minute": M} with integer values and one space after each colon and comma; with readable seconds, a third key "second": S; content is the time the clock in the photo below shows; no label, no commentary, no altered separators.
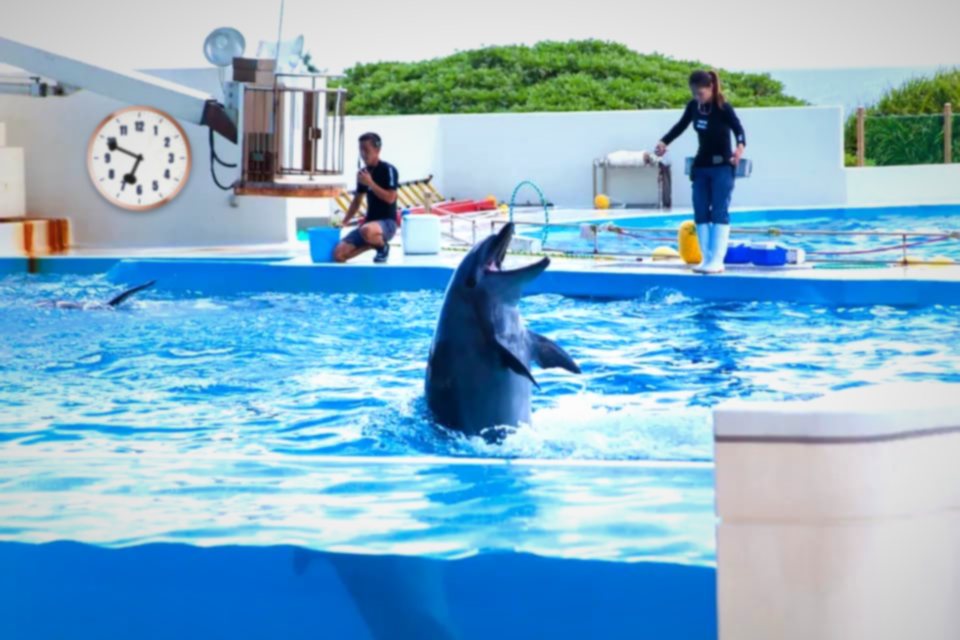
{"hour": 6, "minute": 49}
